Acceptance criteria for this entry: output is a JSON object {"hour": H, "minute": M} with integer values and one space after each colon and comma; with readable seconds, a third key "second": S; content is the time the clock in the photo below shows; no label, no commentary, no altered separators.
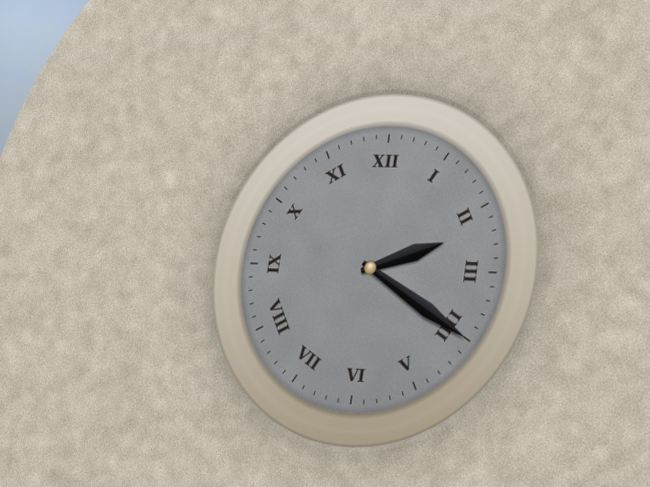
{"hour": 2, "minute": 20}
